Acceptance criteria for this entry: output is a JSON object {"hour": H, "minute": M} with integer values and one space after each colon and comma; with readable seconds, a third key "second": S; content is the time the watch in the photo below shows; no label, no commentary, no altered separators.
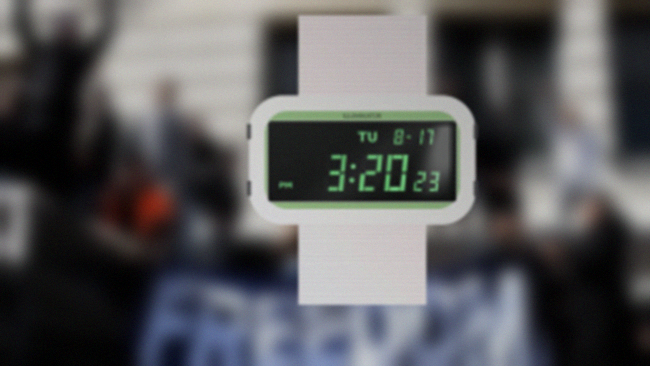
{"hour": 3, "minute": 20, "second": 23}
